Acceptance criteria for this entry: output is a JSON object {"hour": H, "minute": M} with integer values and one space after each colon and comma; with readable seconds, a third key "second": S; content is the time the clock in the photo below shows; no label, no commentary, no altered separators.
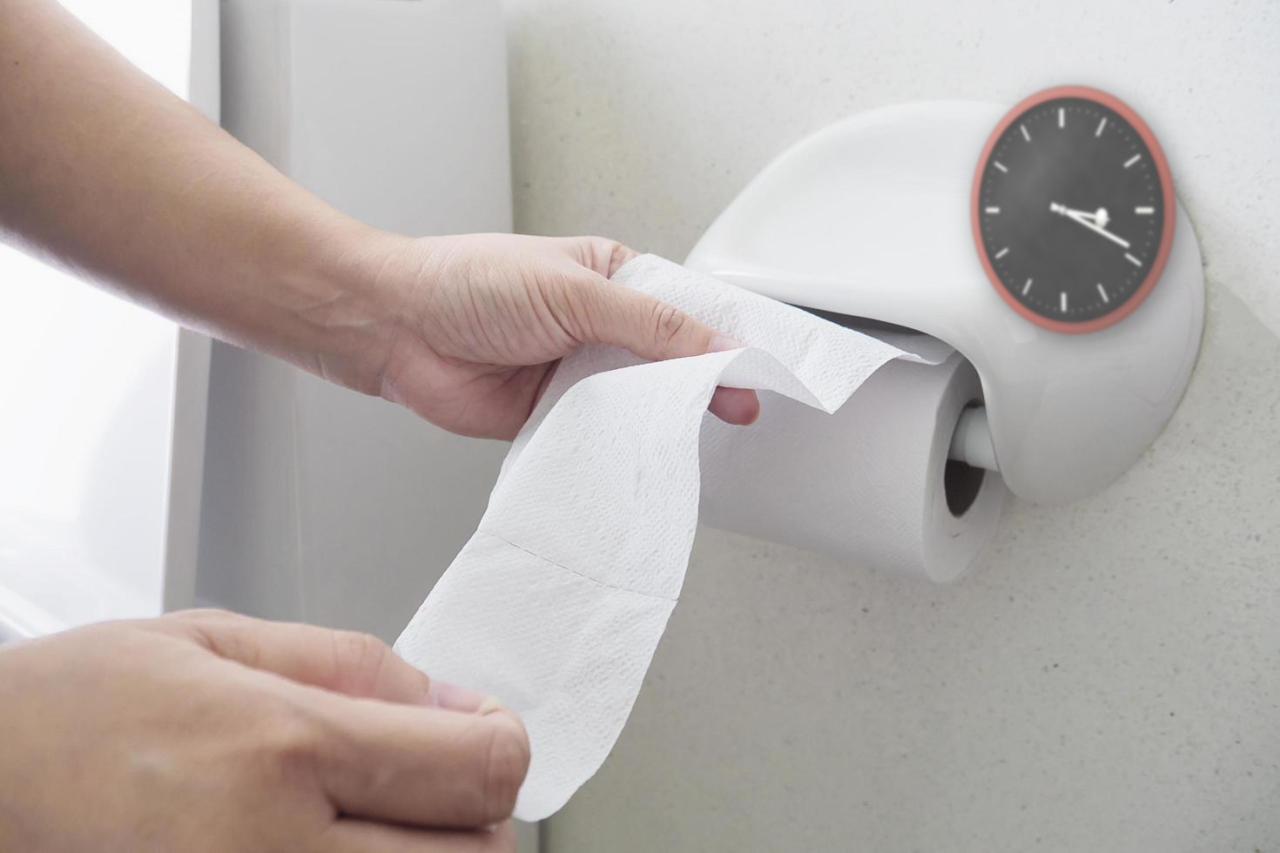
{"hour": 3, "minute": 19}
